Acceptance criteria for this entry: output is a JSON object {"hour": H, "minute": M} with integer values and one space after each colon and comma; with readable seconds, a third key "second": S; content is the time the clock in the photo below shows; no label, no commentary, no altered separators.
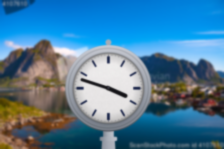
{"hour": 3, "minute": 48}
